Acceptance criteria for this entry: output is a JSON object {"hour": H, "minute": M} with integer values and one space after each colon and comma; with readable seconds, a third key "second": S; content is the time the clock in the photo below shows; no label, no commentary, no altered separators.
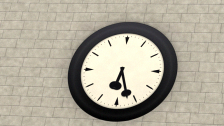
{"hour": 6, "minute": 27}
